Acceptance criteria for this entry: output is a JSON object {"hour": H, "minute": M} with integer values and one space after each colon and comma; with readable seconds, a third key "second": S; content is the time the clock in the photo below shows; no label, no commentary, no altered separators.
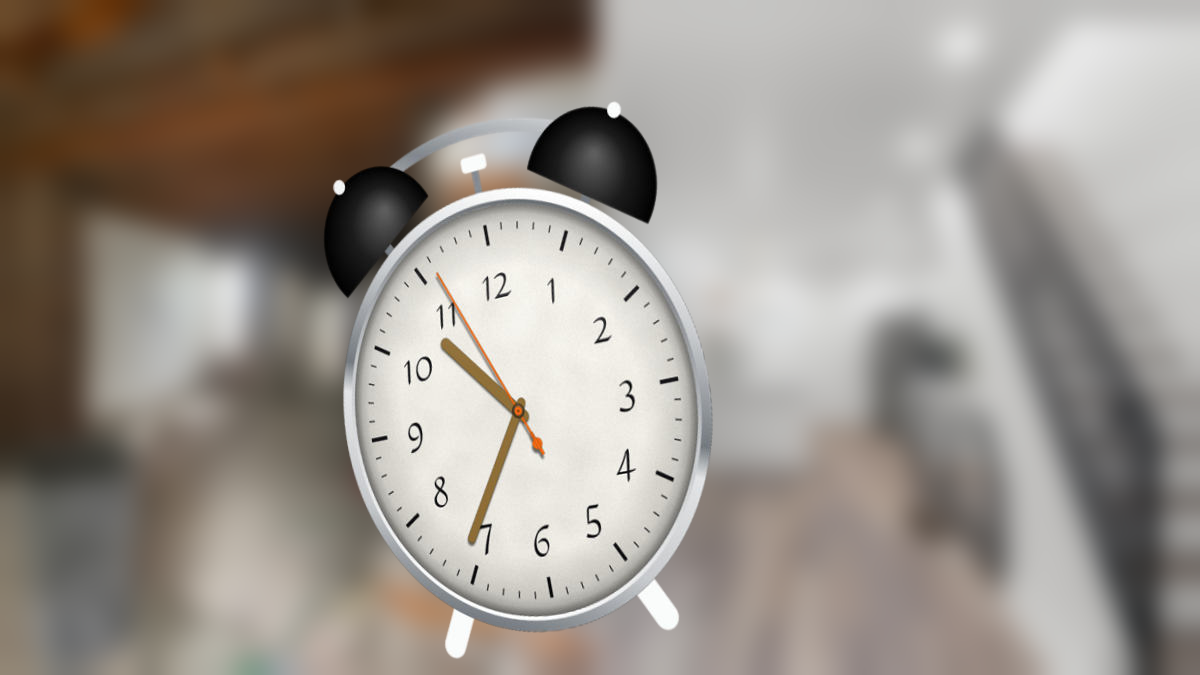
{"hour": 10, "minute": 35, "second": 56}
